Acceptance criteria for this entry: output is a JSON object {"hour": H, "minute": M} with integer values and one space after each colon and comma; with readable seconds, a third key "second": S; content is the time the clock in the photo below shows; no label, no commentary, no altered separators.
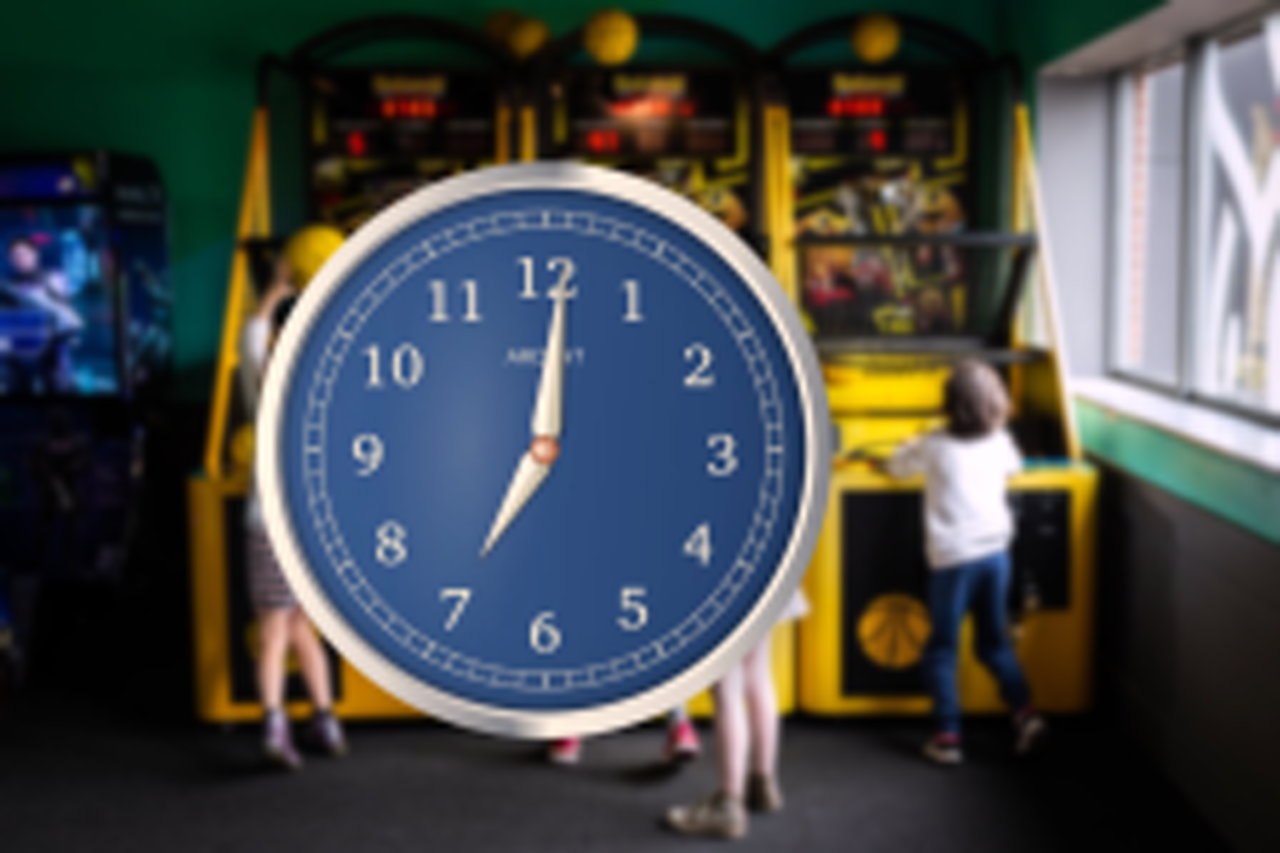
{"hour": 7, "minute": 1}
